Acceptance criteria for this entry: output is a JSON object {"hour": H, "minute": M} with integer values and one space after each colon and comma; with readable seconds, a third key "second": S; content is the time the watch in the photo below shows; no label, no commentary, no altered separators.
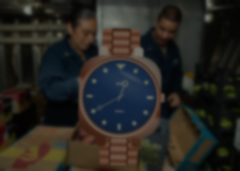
{"hour": 12, "minute": 40}
